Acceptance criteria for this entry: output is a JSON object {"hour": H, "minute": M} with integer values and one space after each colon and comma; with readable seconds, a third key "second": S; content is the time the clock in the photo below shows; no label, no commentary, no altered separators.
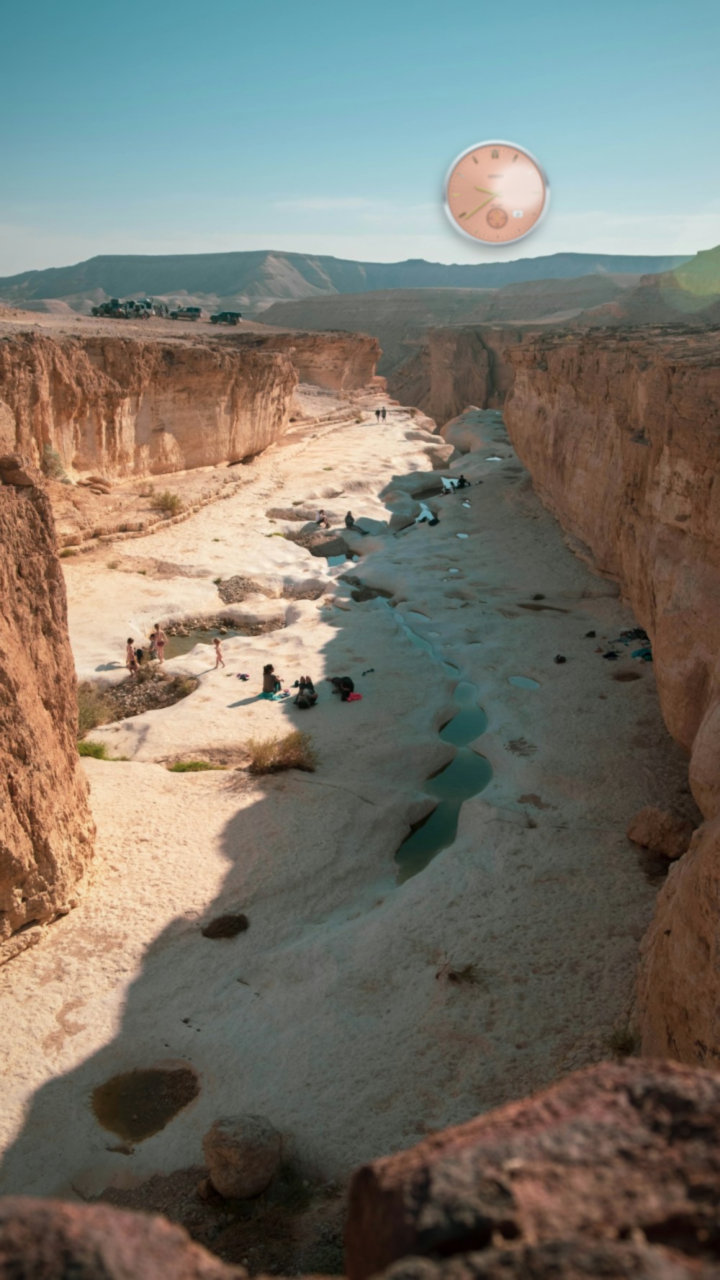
{"hour": 9, "minute": 39}
